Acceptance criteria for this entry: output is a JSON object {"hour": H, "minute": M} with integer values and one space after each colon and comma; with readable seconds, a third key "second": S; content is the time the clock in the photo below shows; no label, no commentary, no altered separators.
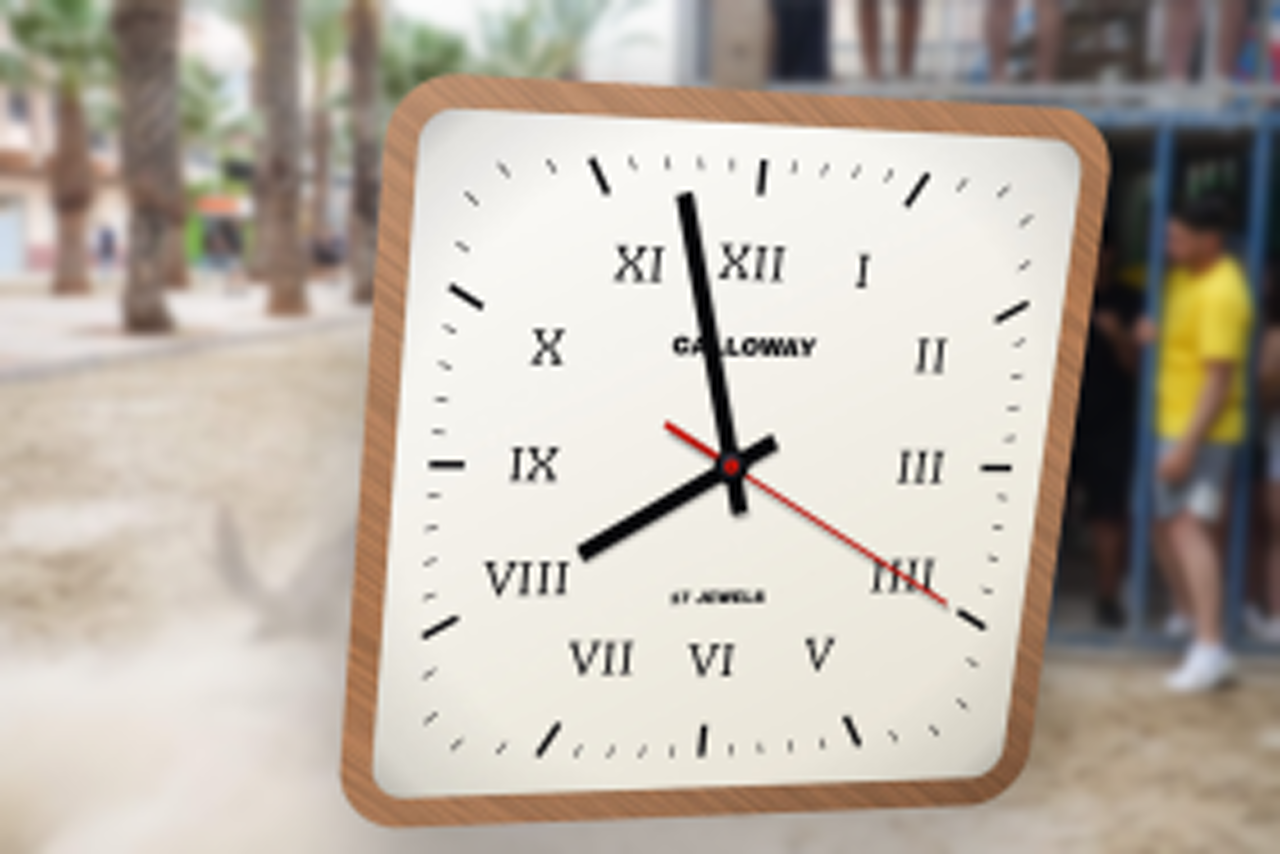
{"hour": 7, "minute": 57, "second": 20}
